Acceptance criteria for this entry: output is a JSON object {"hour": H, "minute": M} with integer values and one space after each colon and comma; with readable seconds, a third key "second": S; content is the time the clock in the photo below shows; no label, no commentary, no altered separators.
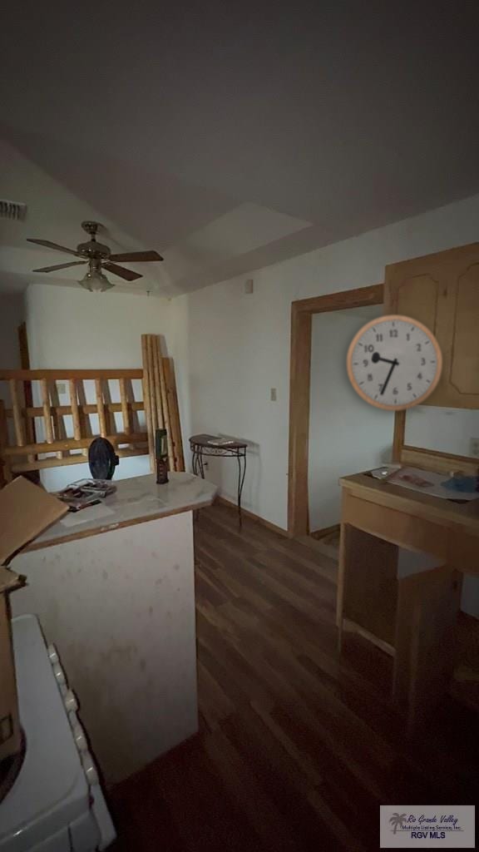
{"hour": 9, "minute": 34}
